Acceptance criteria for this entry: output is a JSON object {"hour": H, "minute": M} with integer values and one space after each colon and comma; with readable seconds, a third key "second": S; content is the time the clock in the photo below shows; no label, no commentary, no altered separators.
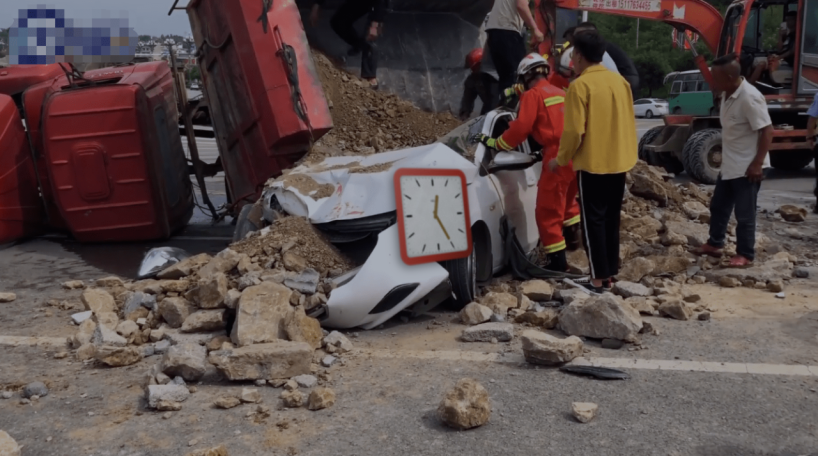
{"hour": 12, "minute": 25}
